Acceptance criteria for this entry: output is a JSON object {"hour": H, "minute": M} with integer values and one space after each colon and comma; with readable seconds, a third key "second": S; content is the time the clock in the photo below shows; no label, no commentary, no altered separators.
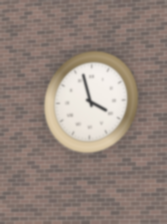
{"hour": 3, "minute": 57}
